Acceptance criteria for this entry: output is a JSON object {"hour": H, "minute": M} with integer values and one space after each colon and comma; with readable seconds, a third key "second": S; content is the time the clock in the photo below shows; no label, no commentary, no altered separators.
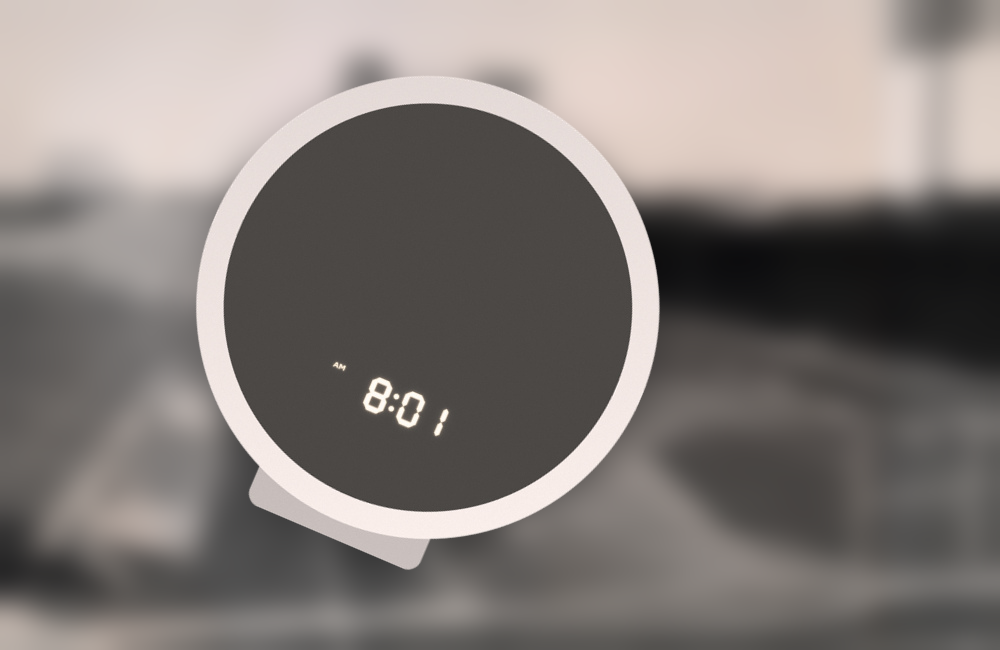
{"hour": 8, "minute": 1}
